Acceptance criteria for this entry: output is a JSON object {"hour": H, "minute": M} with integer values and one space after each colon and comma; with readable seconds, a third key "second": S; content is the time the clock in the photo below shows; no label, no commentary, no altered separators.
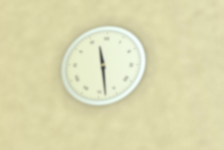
{"hour": 11, "minute": 28}
